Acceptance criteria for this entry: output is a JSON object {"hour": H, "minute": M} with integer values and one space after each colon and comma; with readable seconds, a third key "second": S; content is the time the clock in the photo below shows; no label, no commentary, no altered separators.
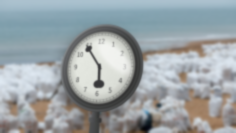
{"hour": 5, "minute": 54}
